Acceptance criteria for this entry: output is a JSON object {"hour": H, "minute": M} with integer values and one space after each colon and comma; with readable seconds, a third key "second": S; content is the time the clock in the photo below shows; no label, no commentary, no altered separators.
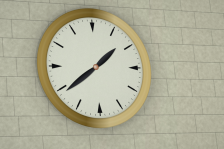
{"hour": 1, "minute": 39}
